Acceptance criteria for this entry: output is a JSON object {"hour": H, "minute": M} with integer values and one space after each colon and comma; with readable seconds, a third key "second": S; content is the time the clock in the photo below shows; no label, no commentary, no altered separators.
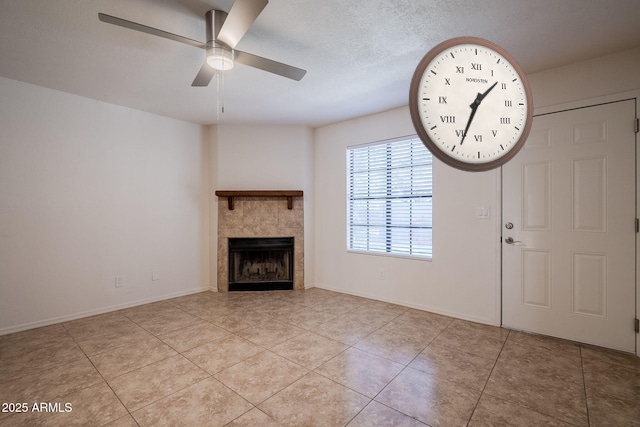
{"hour": 1, "minute": 34}
